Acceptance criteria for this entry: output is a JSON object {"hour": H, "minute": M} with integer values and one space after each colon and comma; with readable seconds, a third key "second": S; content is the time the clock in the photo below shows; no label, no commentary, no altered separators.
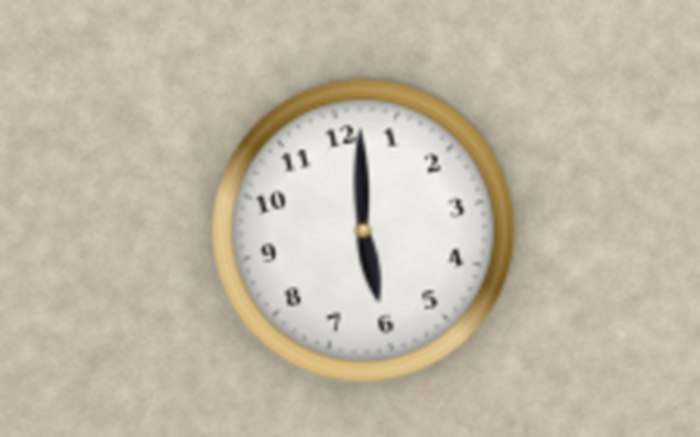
{"hour": 6, "minute": 2}
